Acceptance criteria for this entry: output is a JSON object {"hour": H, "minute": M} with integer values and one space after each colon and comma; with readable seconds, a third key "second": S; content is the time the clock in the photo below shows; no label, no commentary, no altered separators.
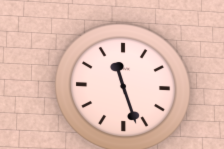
{"hour": 11, "minute": 27}
